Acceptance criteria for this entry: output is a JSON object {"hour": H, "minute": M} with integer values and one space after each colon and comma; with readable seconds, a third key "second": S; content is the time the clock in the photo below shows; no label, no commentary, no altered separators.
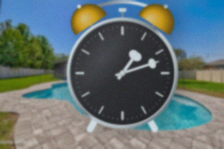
{"hour": 1, "minute": 12}
